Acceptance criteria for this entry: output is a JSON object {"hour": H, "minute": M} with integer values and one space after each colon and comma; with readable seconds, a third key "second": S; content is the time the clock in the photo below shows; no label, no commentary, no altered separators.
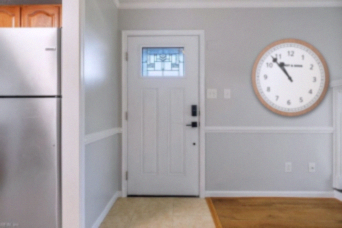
{"hour": 10, "minute": 53}
